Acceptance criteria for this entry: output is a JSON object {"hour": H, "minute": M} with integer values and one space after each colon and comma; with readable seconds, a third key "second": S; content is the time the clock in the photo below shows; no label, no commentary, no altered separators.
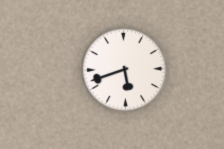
{"hour": 5, "minute": 42}
